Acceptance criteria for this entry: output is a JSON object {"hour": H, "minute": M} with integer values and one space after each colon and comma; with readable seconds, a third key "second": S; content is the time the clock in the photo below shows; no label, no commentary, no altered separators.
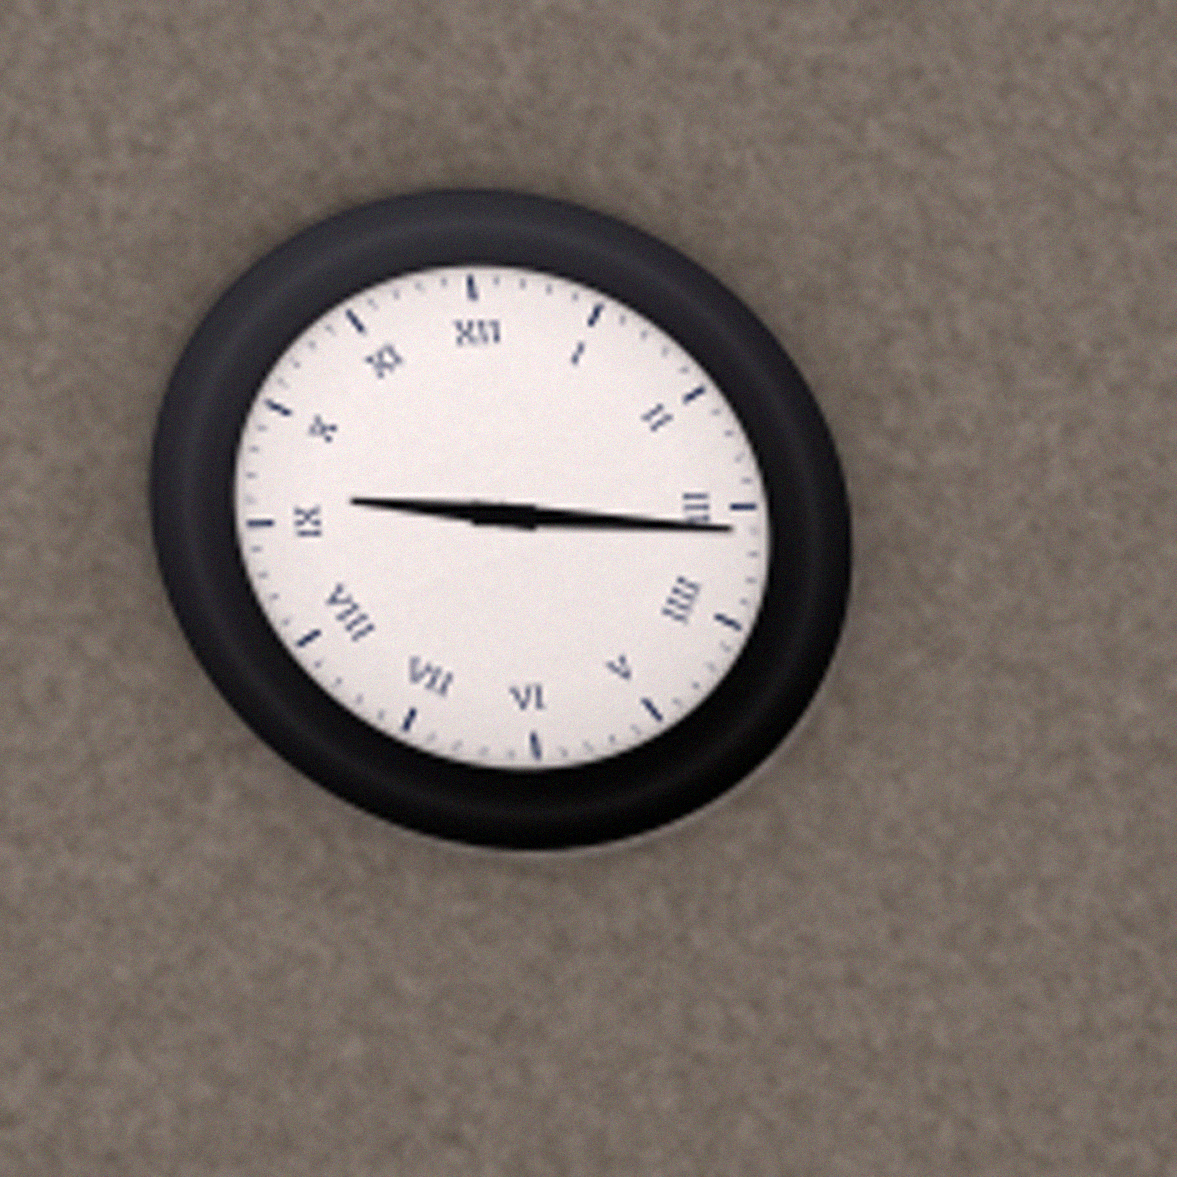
{"hour": 9, "minute": 16}
